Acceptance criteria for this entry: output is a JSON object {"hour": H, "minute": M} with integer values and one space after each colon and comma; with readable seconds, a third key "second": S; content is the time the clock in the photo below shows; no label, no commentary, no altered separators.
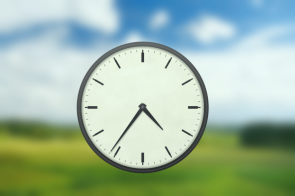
{"hour": 4, "minute": 36}
